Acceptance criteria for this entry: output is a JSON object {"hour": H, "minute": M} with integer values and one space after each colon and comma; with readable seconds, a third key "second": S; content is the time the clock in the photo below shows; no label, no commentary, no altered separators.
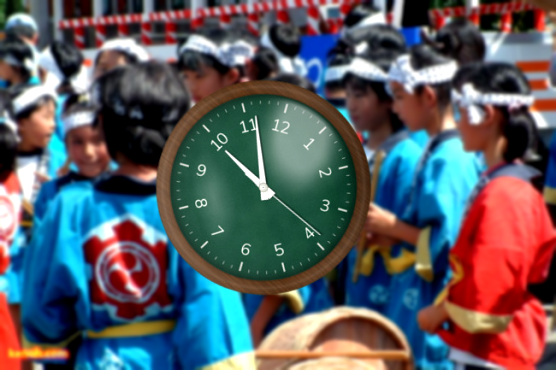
{"hour": 9, "minute": 56, "second": 19}
